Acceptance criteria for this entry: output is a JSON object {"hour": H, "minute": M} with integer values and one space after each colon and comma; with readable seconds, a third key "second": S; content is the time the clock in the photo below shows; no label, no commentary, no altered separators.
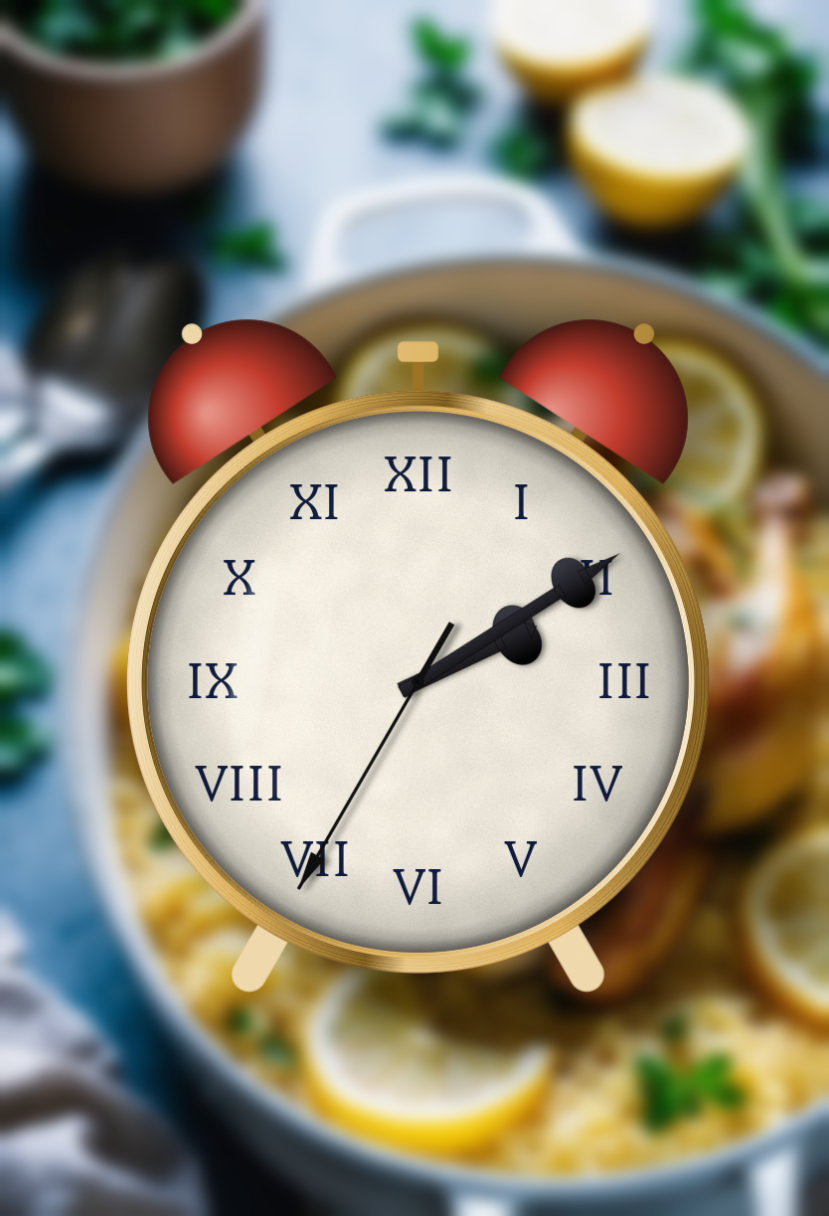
{"hour": 2, "minute": 9, "second": 35}
